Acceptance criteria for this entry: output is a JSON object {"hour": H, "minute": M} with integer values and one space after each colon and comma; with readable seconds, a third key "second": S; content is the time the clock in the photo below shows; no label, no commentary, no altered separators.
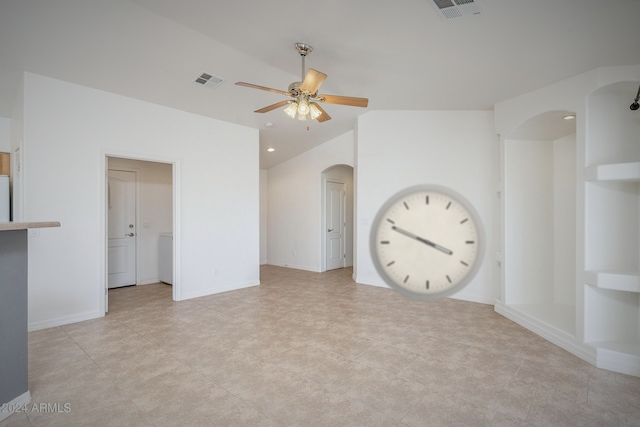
{"hour": 3, "minute": 49}
